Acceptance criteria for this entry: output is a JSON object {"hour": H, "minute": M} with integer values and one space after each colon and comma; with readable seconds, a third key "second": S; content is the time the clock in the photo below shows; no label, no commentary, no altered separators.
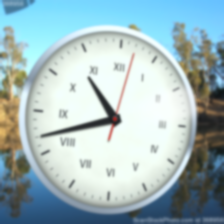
{"hour": 10, "minute": 42, "second": 2}
